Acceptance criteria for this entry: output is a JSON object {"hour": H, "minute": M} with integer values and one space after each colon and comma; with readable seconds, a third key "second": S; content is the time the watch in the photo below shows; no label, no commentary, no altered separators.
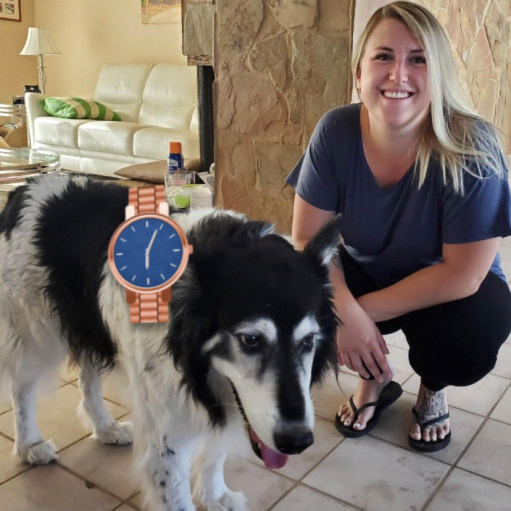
{"hour": 6, "minute": 4}
